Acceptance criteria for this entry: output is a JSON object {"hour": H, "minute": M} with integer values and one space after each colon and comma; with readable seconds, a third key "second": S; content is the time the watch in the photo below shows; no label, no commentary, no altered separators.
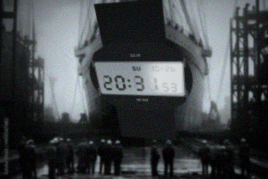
{"hour": 20, "minute": 31, "second": 53}
